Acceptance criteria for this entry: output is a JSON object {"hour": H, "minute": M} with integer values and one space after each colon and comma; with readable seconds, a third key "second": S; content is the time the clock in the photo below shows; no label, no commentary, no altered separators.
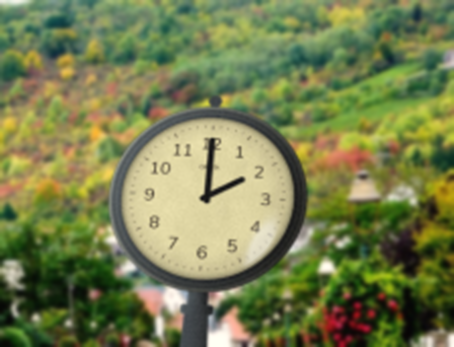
{"hour": 2, "minute": 0}
